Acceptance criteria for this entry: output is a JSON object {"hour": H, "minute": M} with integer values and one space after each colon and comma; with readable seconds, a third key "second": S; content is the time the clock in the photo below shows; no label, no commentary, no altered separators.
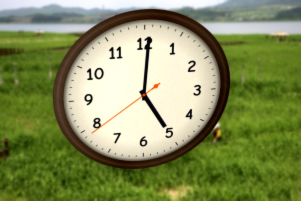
{"hour": 5, "minute": 0, "second": 39}
